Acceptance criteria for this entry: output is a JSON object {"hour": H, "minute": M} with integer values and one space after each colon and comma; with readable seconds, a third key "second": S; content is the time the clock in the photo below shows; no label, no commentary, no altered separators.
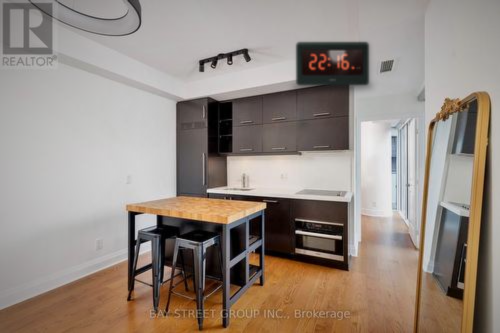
{"hour": 22, "minute": 16}
